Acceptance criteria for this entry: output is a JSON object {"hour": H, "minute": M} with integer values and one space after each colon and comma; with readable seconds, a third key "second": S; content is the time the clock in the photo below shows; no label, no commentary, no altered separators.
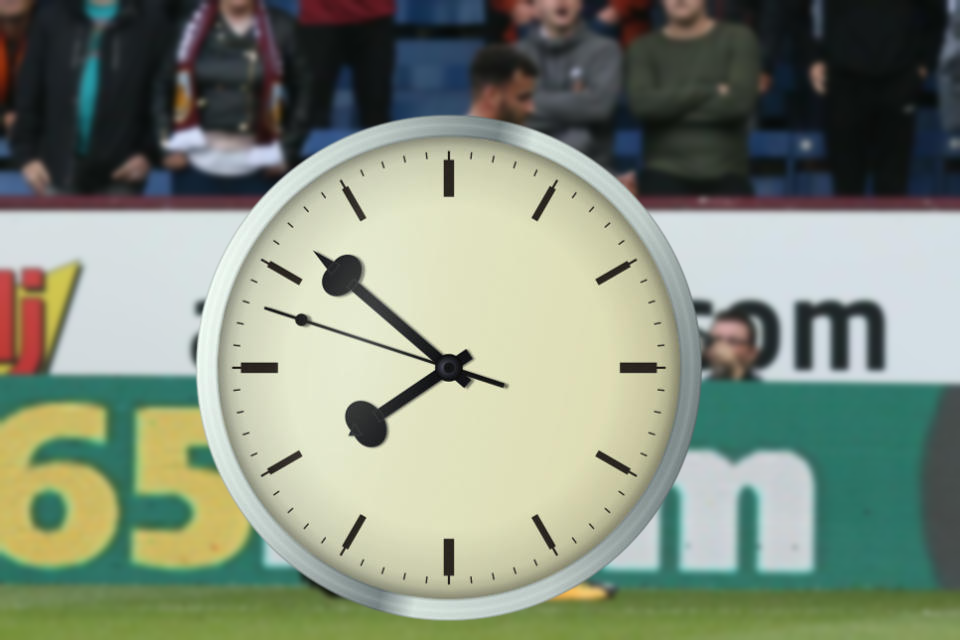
{"hour": 7, "minute": 51, "second": 48}
